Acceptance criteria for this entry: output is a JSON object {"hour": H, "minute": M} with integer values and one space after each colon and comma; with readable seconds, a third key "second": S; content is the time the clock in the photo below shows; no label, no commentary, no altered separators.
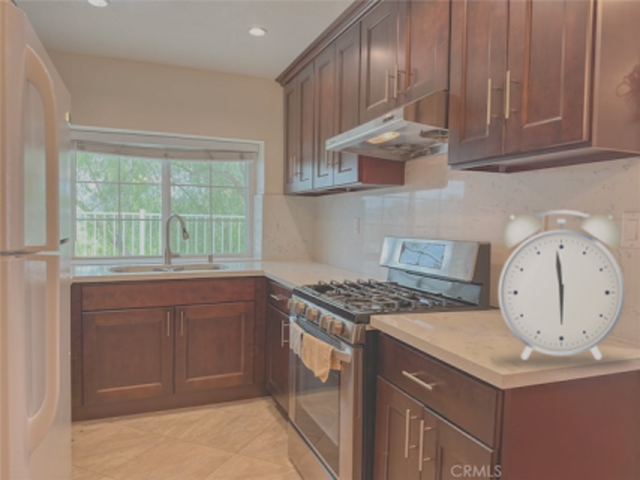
{"hour": 5, "minute": 59}
